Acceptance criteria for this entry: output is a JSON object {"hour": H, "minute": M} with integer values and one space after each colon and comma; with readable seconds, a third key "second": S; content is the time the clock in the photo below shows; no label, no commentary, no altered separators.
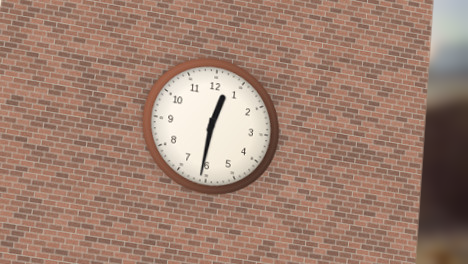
{"hour": 12, "minute": 31}
